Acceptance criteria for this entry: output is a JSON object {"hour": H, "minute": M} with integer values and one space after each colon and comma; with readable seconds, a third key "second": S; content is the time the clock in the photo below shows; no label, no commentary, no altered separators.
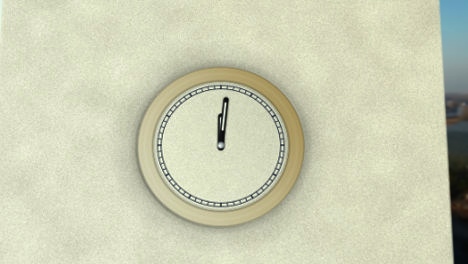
{"hour": 12, "minute": 1}
